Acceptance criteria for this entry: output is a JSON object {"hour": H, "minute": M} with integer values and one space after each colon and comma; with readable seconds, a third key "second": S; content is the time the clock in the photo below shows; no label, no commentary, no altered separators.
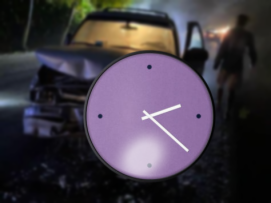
{"hour": 2, "minute": 22}
